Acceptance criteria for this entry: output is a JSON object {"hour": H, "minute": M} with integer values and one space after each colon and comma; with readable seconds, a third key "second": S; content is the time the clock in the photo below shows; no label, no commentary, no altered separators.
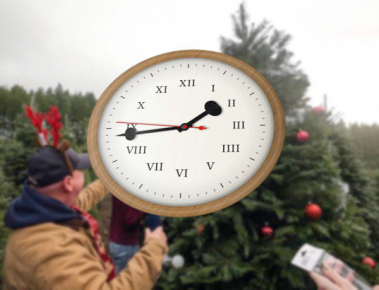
{"hour": 1, "minute": 43, "second": 46}
